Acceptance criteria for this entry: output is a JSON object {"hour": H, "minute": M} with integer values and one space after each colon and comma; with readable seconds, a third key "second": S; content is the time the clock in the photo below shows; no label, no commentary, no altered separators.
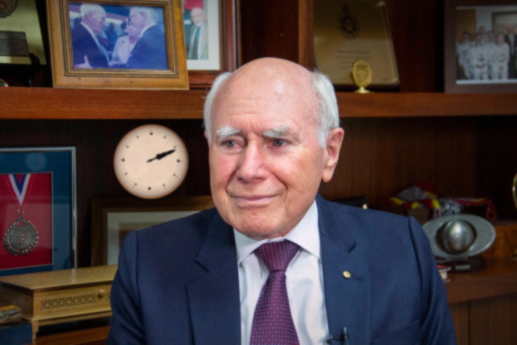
{"hour": 2, "minute": 11}
